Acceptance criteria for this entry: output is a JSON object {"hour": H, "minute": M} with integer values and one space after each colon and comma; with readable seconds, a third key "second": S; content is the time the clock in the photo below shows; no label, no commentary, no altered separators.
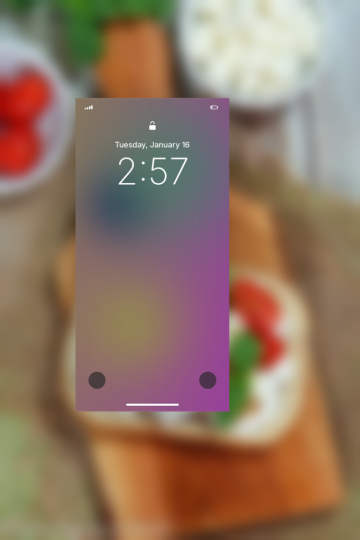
{"hour": 2, "minute": 57}
